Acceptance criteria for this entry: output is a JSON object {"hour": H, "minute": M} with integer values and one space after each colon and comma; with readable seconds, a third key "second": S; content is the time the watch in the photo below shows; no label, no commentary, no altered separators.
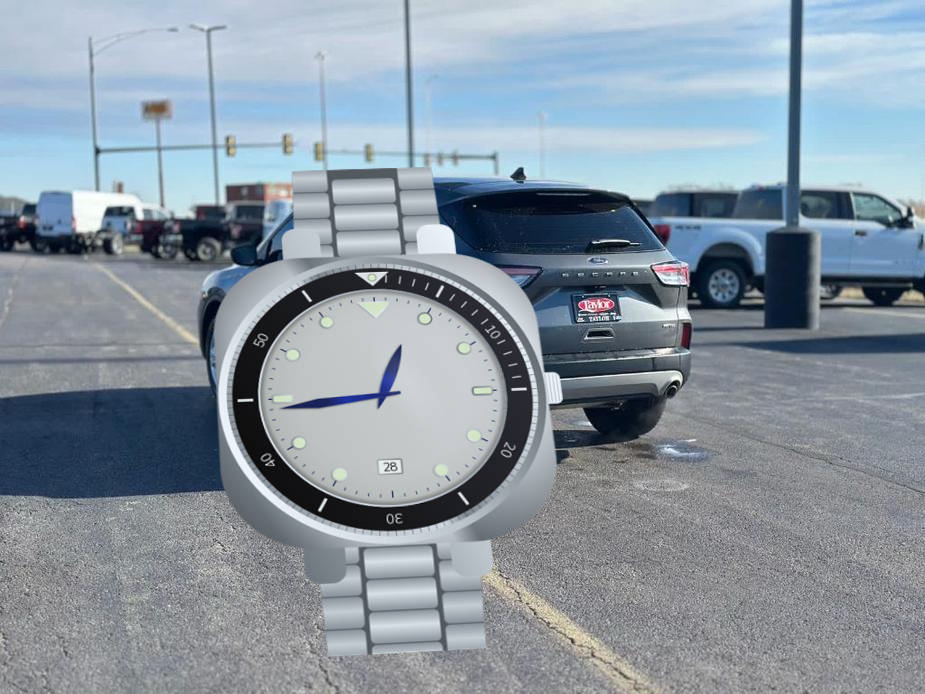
{"hour": 12, "minute": 44}
